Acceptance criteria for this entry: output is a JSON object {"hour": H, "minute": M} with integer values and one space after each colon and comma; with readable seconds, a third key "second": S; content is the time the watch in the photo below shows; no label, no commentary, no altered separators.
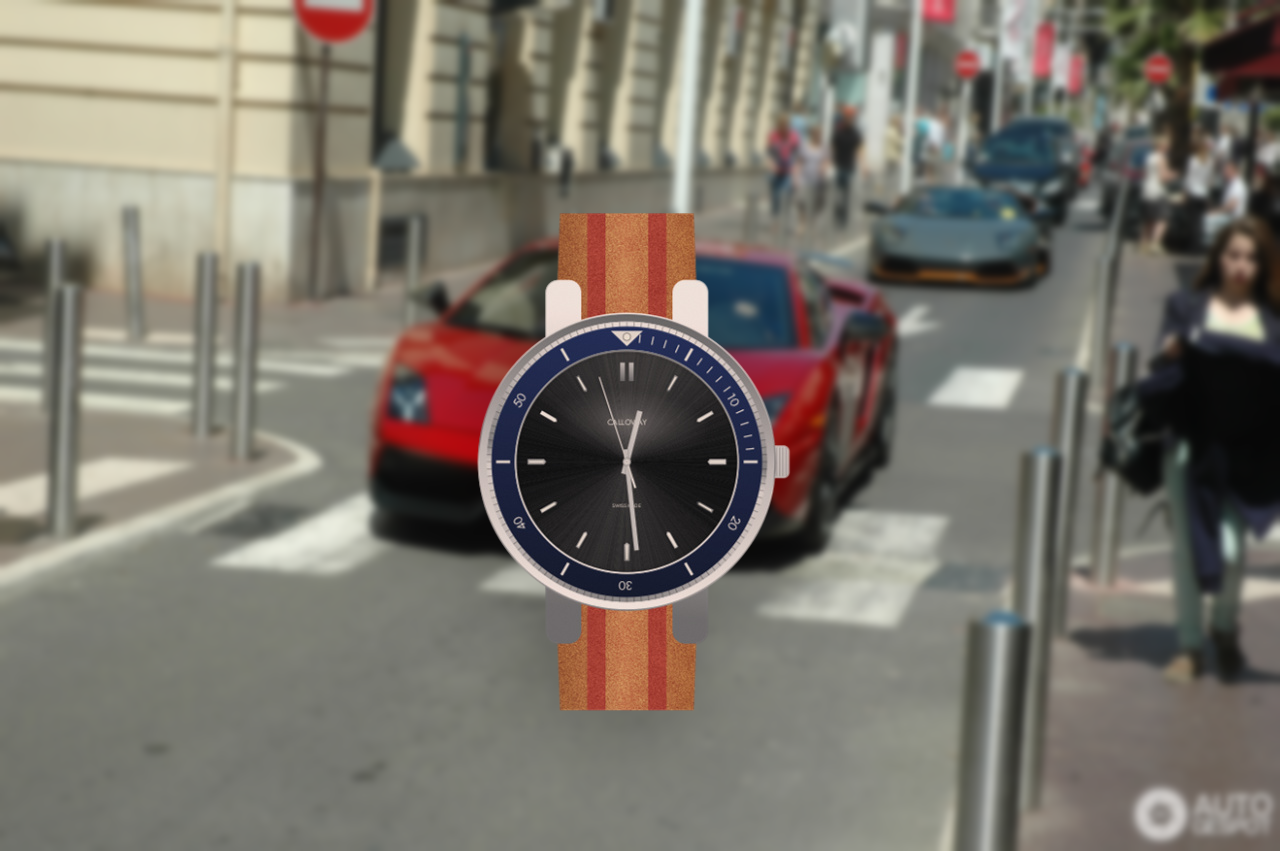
{"hour": 12, "minute": 28, "second": 57}
